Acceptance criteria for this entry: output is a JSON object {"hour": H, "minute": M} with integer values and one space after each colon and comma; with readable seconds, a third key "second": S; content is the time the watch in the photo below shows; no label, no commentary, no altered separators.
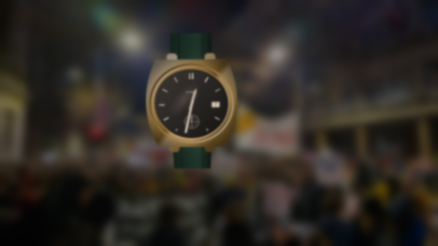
{"hour": 12, "minute": 32}
